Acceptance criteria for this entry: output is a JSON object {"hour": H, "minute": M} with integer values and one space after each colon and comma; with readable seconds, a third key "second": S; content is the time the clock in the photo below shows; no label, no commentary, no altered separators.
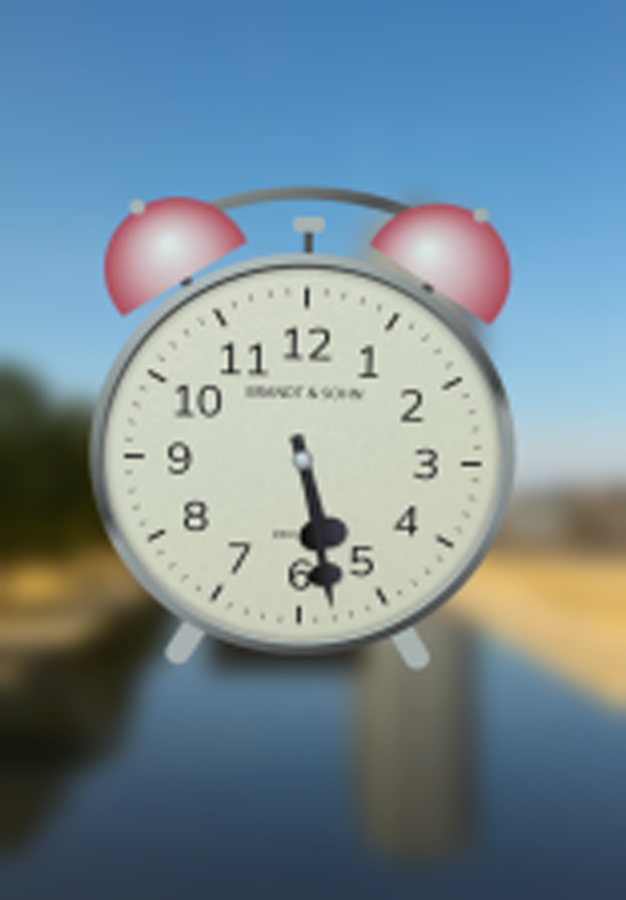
{"hour": 5, "minute": 28}
